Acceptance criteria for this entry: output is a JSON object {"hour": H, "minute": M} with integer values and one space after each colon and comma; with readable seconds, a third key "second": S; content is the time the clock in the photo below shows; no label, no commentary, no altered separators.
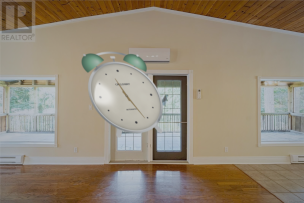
{"hour": 11, "minute": 26}
